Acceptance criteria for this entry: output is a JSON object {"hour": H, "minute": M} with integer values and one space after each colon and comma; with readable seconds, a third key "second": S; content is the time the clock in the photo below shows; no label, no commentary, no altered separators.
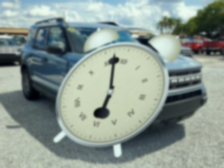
{"hour": 5, "minute": 57}
